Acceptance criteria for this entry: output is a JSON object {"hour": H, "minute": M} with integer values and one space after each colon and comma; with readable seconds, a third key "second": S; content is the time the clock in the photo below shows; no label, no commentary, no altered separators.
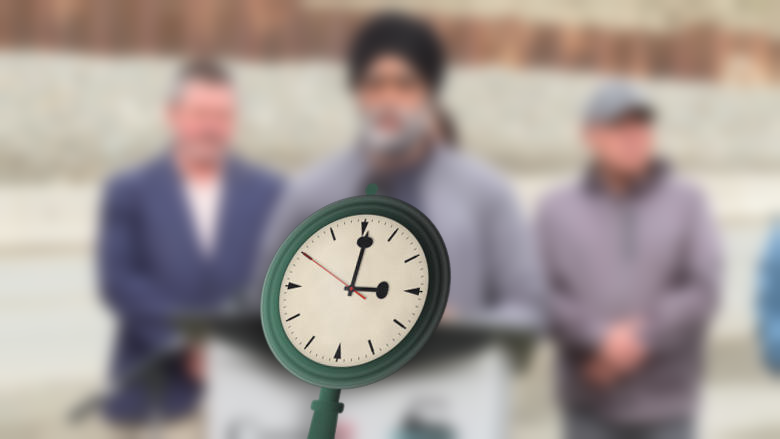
{"hour": 3, "minute": 0, "second": 50}
